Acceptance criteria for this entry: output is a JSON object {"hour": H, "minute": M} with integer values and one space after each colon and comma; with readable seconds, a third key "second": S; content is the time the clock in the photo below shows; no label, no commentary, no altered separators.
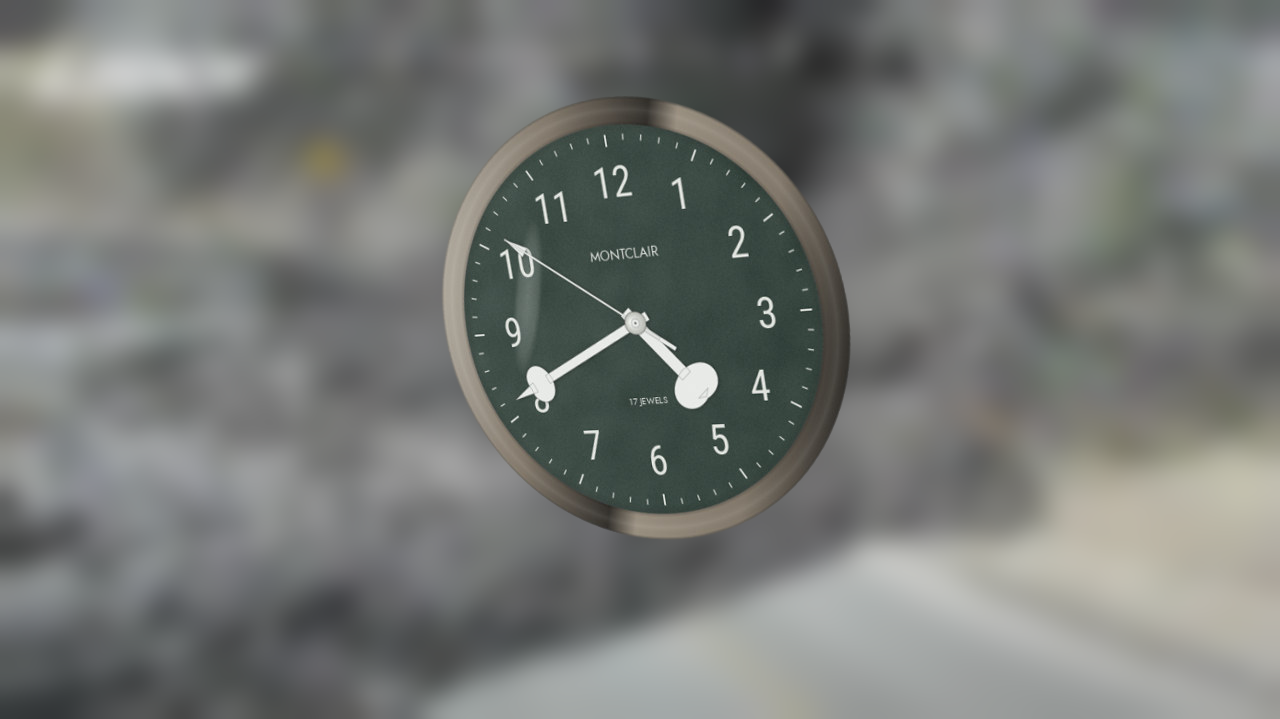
{"hour": 4, "minute": 40, "second": 51}
